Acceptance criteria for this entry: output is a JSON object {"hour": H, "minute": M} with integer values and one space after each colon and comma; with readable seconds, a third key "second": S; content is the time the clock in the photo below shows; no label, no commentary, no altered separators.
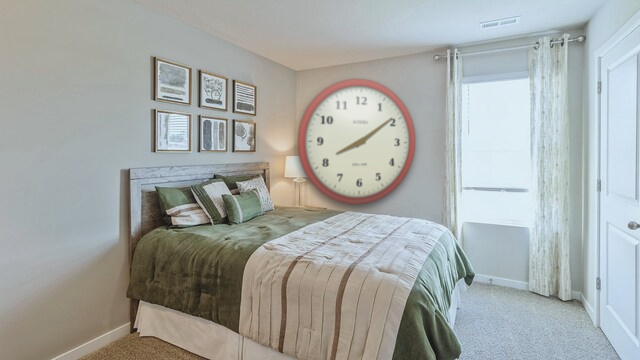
{"hour": 8, "minute": 9}
